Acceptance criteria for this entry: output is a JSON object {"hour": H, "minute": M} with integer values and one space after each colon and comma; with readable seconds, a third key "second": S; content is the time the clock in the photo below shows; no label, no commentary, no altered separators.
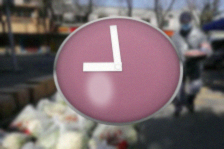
{"hour": 8, "minute": 59}
